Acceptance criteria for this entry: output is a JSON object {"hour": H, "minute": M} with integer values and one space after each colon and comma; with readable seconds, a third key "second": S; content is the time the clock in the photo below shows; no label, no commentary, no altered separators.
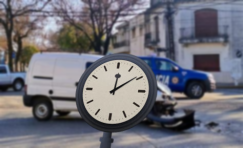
{"hour": 12, "minute": 9}
